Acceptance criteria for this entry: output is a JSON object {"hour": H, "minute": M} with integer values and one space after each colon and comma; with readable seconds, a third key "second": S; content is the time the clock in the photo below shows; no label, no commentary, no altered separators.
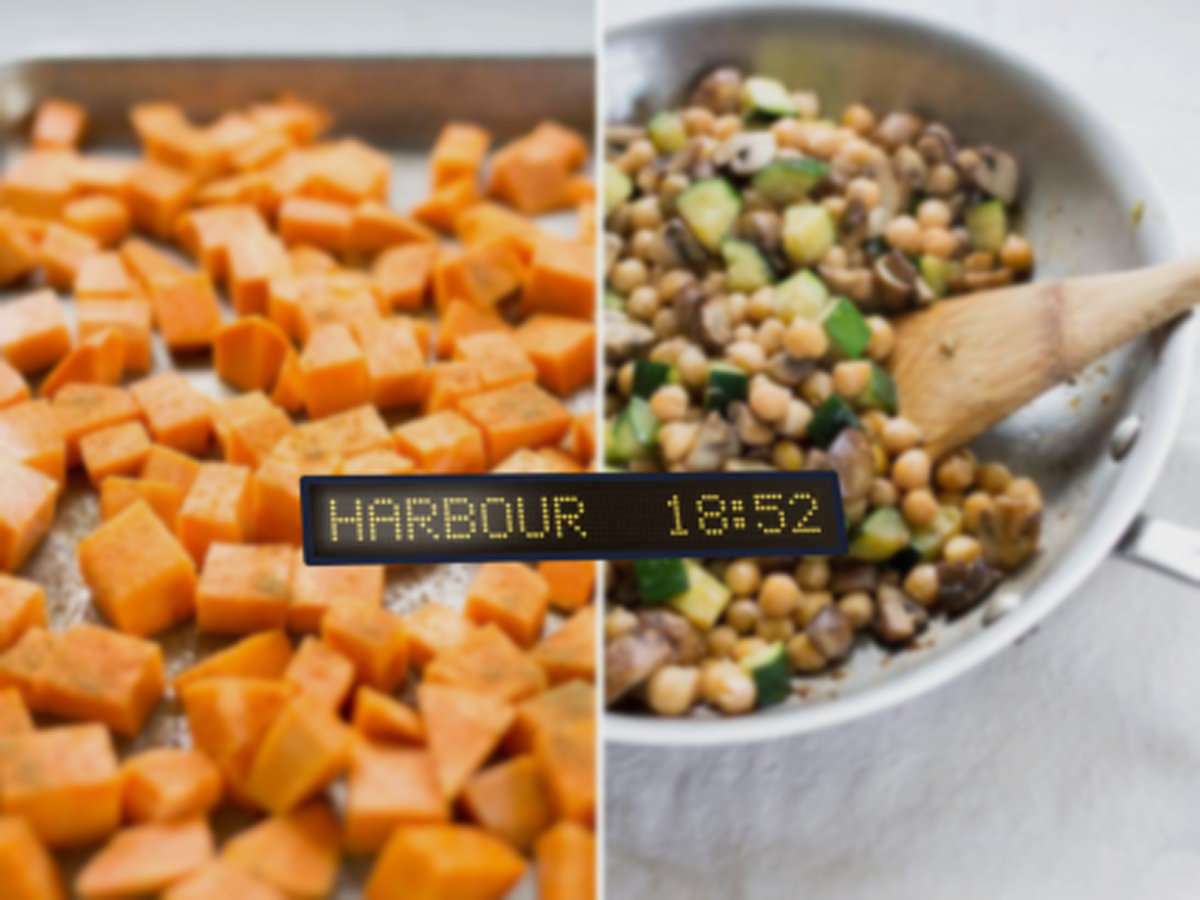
{"hour": 18, "minute": 52}
